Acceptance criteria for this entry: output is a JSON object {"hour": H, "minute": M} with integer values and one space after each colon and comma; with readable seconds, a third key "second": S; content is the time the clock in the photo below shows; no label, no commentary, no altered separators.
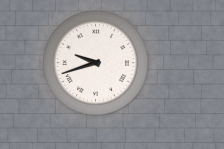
{"hour": 9, "minute": 42}
